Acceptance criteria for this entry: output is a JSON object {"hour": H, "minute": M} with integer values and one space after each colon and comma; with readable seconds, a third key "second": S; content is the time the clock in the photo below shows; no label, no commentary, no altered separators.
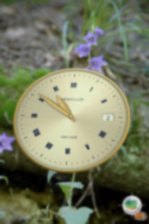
{"hour": 10, "minute": 51}
